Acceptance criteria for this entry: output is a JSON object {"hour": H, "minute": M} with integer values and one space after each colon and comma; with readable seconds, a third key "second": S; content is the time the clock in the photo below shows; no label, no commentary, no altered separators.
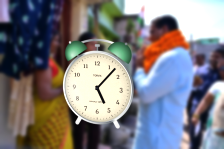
{"hour": 5, "minute": 7}
